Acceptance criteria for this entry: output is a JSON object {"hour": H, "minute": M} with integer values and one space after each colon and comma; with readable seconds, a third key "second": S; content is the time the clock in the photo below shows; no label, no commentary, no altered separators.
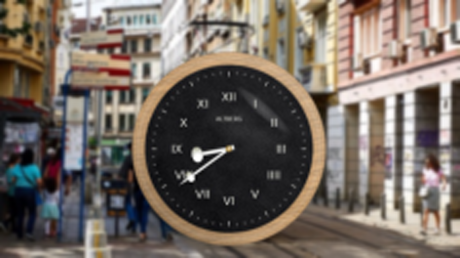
{"hour": 8, "minute": 39}
